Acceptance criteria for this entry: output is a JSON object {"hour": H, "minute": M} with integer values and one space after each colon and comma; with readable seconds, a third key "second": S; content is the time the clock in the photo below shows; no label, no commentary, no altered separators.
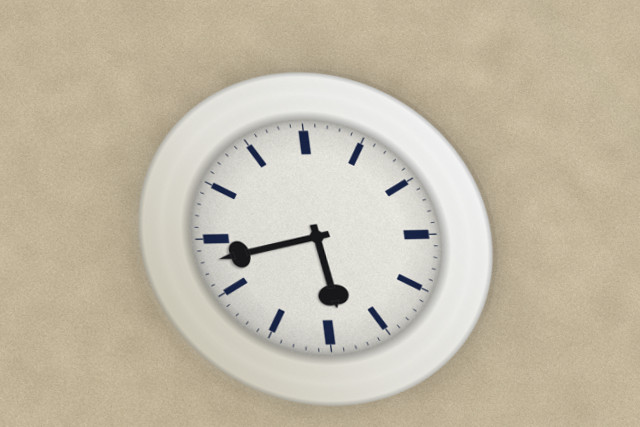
{"hour": 5, "minute": 43}
